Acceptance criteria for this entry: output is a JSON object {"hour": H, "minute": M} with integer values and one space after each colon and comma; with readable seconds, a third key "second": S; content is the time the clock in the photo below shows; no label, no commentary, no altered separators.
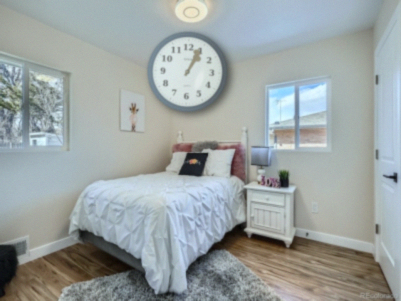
{"hour": 1, "minute": 4}
